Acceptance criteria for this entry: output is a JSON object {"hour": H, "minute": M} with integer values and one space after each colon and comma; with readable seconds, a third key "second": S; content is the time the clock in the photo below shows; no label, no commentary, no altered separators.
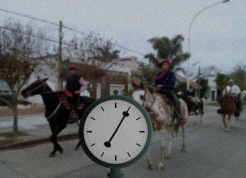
{"hour": 7, "minute": 5}
